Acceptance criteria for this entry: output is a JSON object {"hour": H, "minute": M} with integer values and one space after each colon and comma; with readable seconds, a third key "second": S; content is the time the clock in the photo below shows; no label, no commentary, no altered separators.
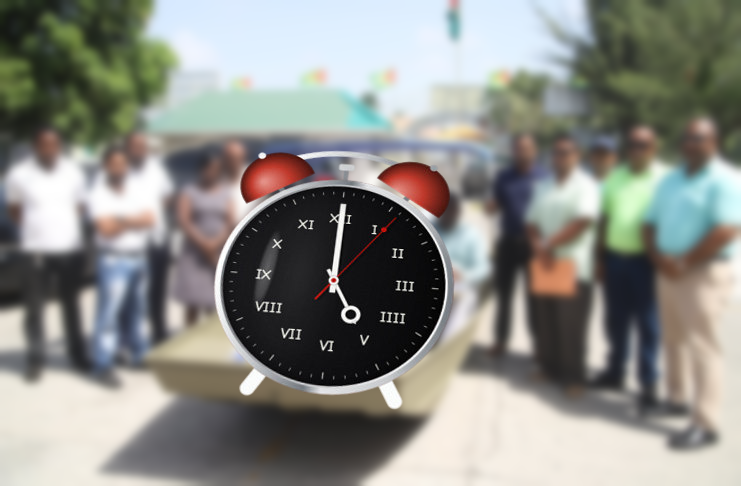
{"hour": 5, "minute": 0, "second": 6}
